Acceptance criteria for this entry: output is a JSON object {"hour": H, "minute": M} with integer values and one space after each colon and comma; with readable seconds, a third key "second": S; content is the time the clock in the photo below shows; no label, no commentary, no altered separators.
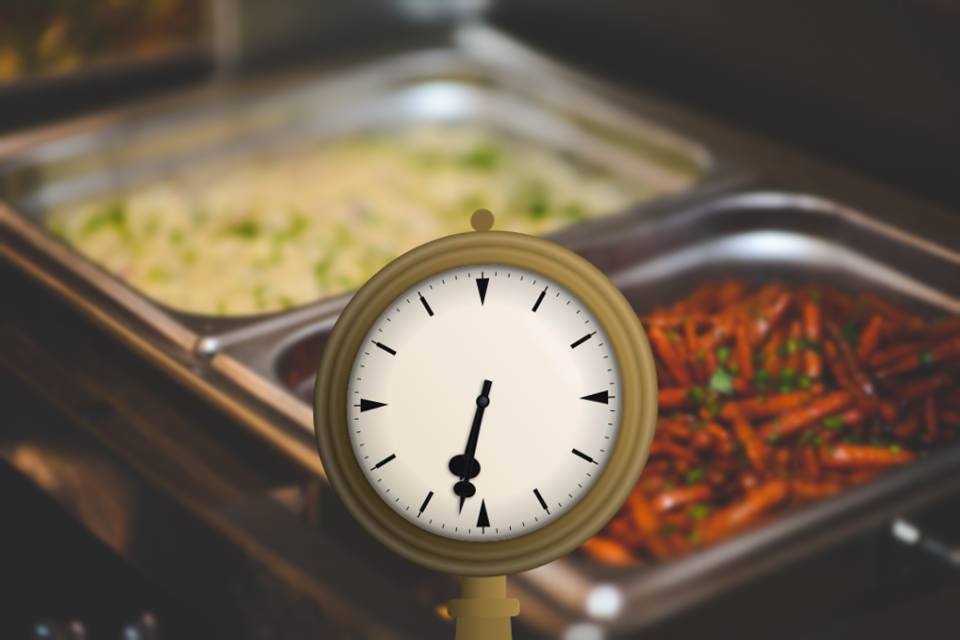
{"hour": 6, "minute": 32}
